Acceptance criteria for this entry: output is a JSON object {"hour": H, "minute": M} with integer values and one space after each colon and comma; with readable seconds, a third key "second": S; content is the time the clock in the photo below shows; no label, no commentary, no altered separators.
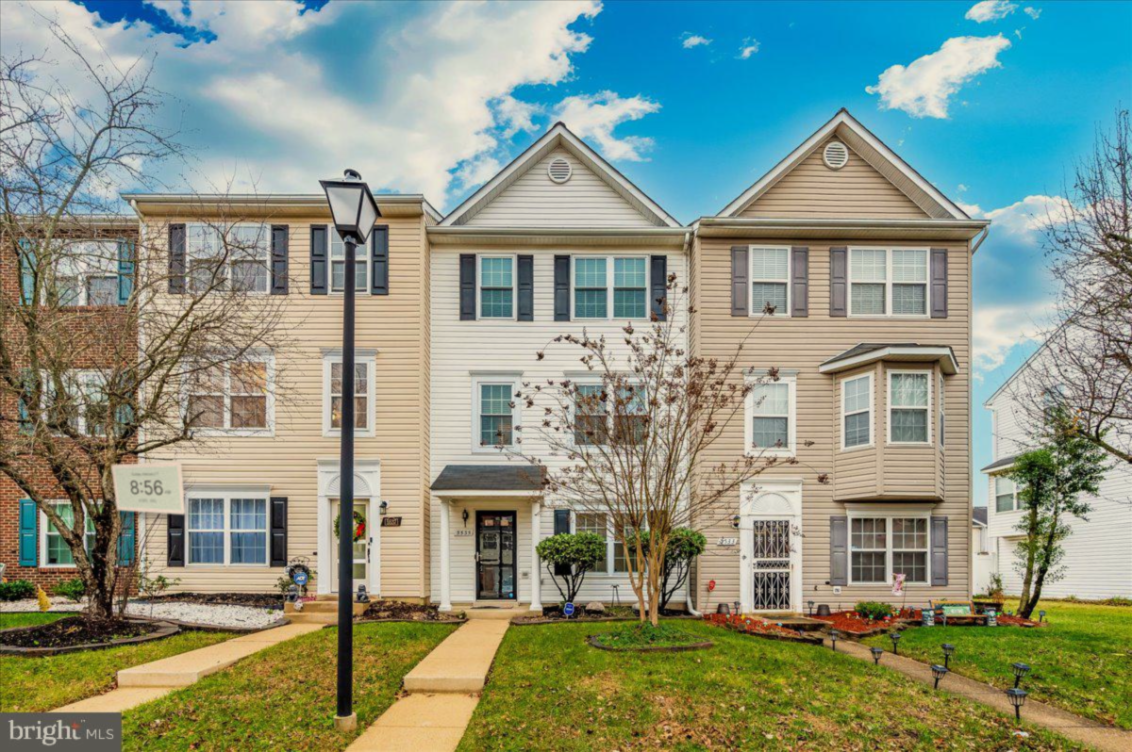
{"hour": 8, "minute": 56}
